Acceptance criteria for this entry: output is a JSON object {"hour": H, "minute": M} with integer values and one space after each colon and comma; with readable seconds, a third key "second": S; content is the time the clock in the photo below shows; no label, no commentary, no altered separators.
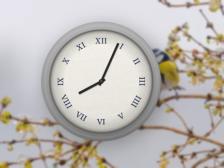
{"hour": 8, "minute": 4}
